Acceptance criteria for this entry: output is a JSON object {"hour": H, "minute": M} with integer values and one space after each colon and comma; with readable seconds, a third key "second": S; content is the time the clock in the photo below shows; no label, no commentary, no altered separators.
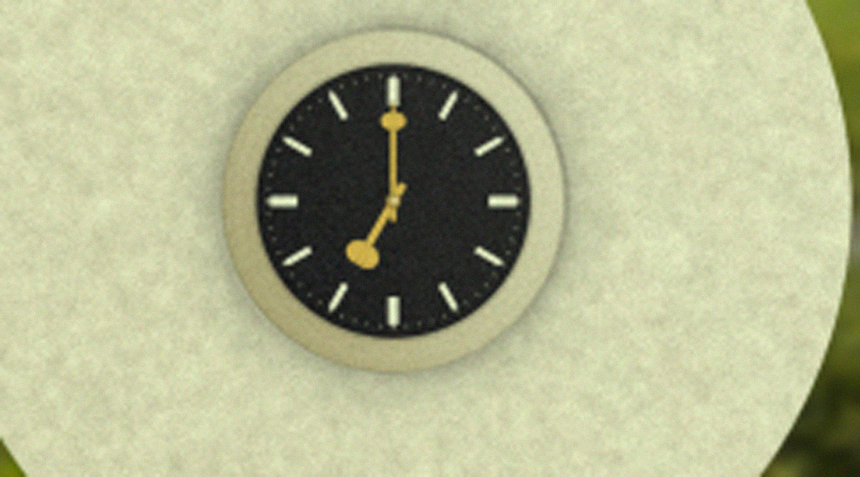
{"hour": 7, "minute": 0}
